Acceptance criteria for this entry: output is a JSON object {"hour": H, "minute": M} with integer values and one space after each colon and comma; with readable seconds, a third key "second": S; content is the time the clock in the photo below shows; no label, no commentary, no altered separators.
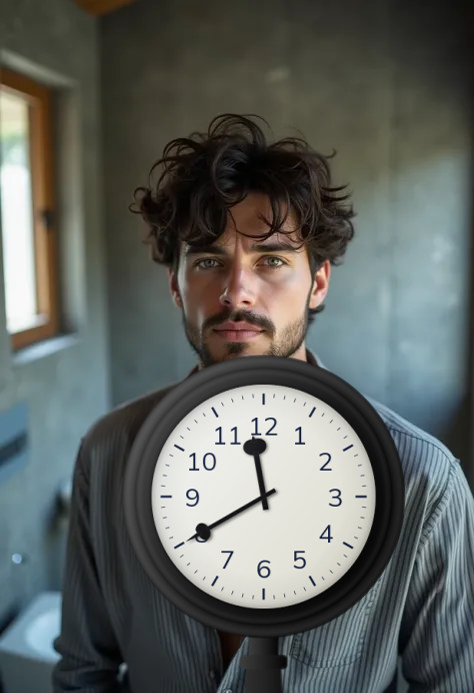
{"hour": 11, "minute": 40}
